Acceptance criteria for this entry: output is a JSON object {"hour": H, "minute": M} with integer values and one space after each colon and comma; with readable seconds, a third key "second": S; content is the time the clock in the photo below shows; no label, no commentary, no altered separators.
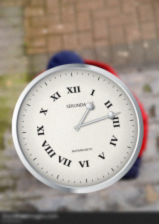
{"hour": 1, "minute": 13}
